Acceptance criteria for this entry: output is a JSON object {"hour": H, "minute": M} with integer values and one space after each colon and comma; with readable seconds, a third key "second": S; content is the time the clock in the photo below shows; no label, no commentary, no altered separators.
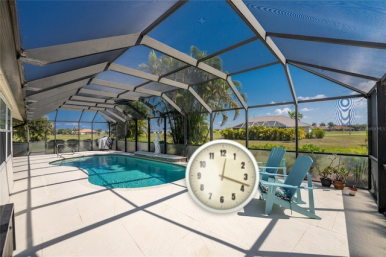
{"hour": 12, "minute": 18}
